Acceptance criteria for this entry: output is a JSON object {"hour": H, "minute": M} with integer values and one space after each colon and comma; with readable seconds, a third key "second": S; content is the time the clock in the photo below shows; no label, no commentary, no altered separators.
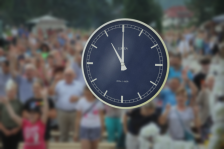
{"hour": 11, "minute": 0}
